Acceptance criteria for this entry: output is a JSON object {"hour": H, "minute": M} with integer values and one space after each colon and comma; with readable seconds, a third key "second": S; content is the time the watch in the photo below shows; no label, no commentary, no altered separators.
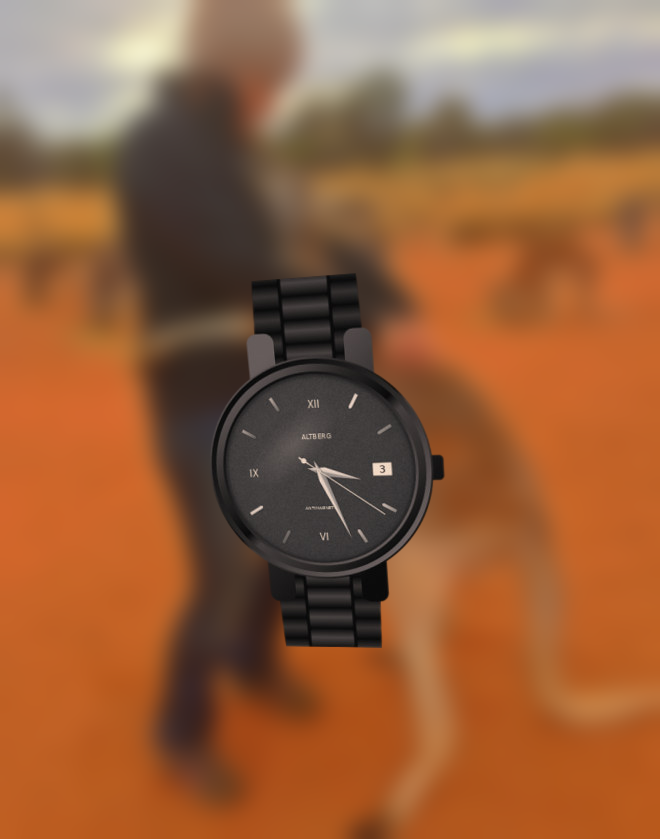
{"hour": 3, "minute": 26, "second": 21}
